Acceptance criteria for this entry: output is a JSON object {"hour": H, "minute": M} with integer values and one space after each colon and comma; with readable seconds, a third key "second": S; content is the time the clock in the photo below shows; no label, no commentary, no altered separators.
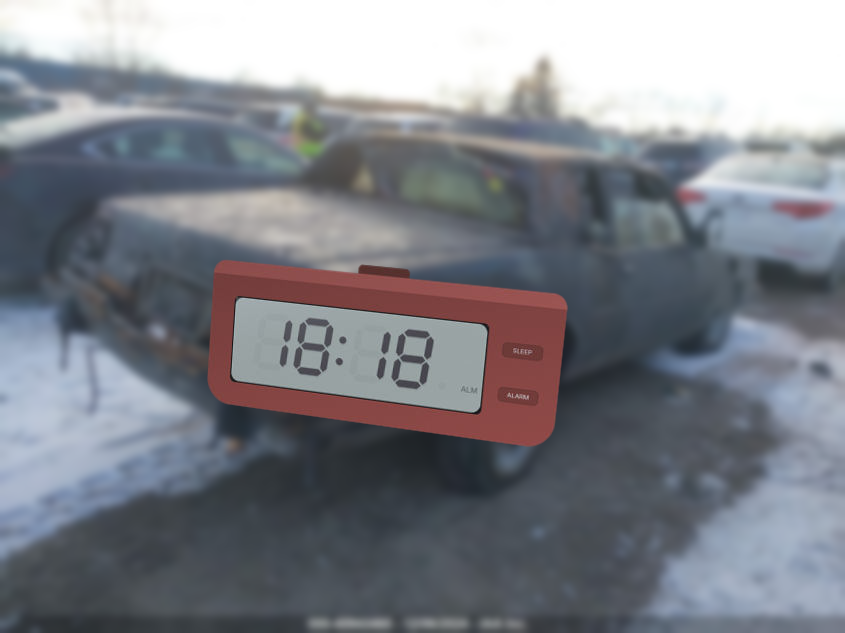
{"hour": 18, "minute": 18}
